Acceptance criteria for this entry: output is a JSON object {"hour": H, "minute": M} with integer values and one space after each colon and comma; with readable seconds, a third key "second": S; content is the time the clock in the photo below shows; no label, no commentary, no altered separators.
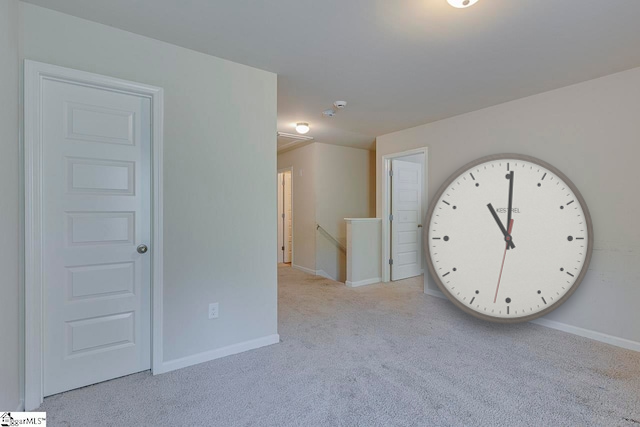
{"hour": 11, "minute": 0, "second": 32}
